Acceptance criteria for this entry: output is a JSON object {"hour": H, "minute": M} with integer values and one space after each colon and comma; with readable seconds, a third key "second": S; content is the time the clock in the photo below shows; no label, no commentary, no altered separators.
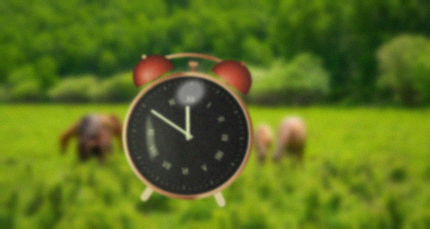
{"hour": 11, "minute": 50}
